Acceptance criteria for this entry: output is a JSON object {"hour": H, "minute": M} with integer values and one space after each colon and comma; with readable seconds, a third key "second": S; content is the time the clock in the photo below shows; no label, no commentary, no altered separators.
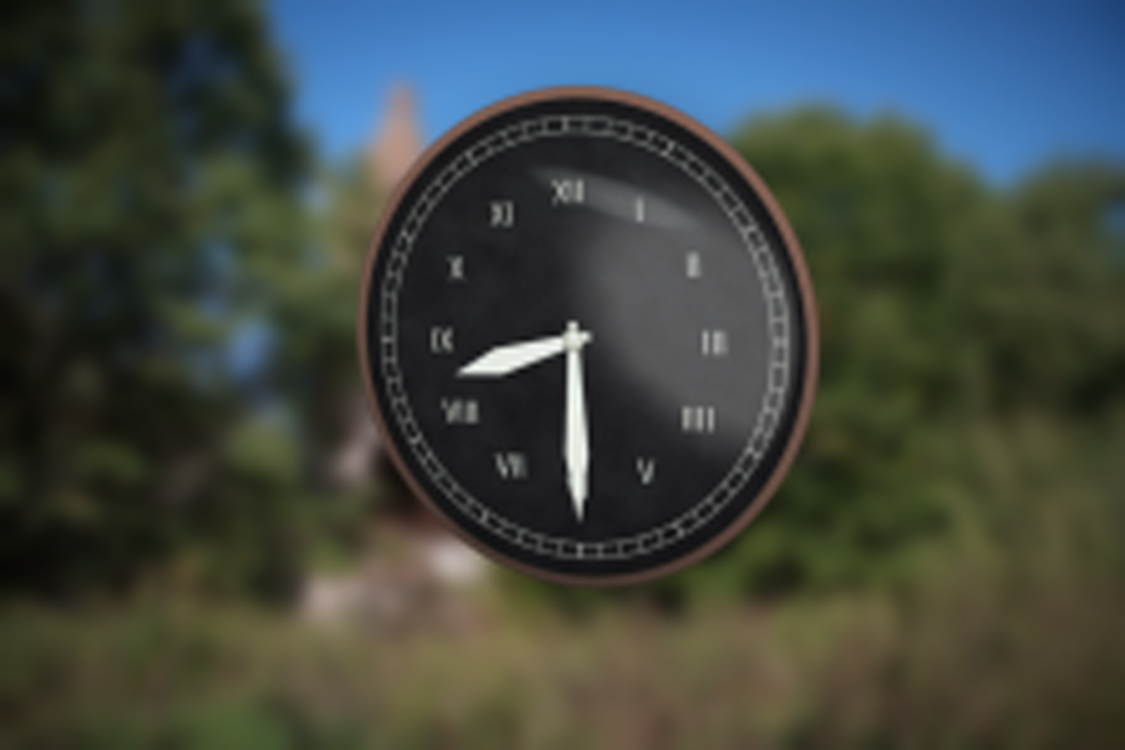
{"hour": 8, "minute": 30}
